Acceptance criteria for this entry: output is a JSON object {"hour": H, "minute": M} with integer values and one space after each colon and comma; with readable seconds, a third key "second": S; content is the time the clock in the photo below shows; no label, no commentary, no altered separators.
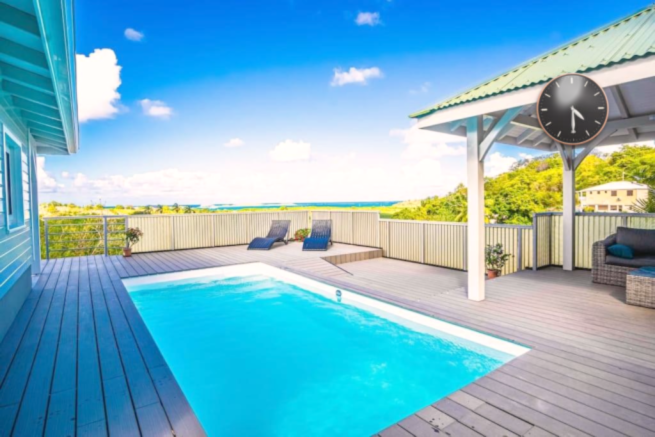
{"hour": 4, "minute": 30}
